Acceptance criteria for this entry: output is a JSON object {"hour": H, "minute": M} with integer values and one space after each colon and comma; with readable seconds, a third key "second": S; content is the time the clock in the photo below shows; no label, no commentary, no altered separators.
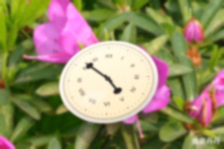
{"hour": 4, "minute": 52}
